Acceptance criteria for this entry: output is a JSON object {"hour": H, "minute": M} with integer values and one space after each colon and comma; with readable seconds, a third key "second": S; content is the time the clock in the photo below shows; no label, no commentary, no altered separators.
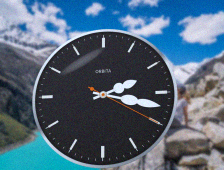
{"hour": 2, "minute": 17, "second": 20}
